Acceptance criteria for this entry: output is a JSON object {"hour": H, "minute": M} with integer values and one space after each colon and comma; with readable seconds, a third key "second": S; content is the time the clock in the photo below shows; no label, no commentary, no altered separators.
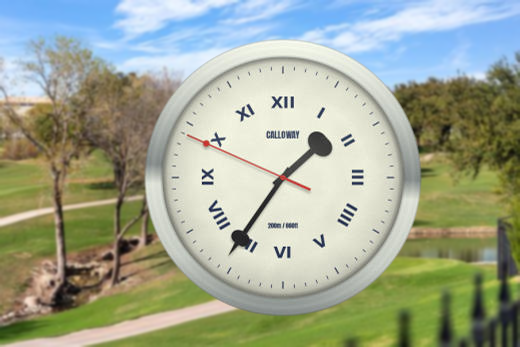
{"hour": 1, "minute": 35, "second": 49}
